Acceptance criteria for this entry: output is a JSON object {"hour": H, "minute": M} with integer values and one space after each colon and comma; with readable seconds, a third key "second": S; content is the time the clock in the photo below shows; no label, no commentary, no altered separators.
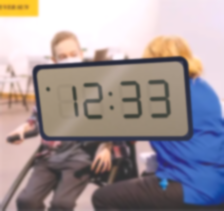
{"hour": 12, "minute": 33}
